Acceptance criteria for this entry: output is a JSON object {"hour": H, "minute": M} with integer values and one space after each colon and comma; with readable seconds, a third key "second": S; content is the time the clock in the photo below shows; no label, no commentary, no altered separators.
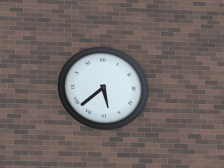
{"hour": 5, "minute": 38}
